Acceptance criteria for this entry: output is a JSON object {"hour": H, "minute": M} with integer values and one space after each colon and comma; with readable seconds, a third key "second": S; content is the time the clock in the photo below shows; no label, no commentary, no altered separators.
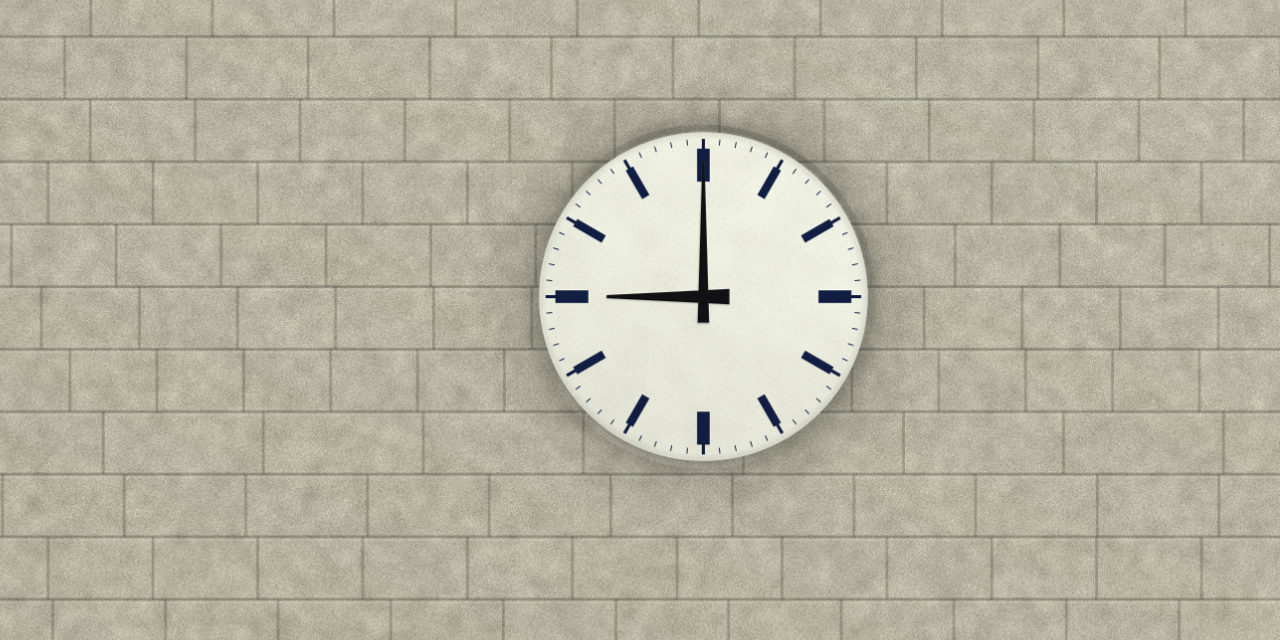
{"hour": 9, "minute": 0}
